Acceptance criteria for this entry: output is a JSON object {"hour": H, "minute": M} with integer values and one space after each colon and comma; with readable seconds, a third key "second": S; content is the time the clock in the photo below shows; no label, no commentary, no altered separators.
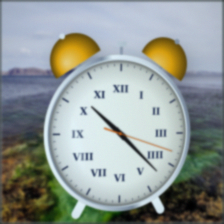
{"hour": 10, "minute": 22, "second": 18}
